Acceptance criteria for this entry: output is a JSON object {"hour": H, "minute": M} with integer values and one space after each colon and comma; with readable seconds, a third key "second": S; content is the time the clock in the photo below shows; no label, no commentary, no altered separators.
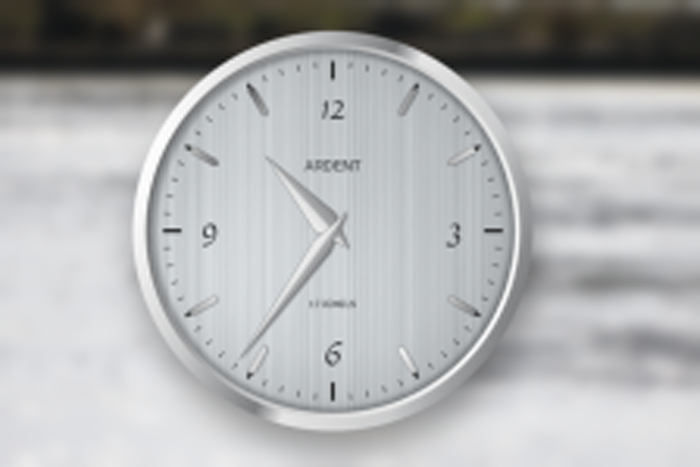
{"hour": 10, "minute": 36}
